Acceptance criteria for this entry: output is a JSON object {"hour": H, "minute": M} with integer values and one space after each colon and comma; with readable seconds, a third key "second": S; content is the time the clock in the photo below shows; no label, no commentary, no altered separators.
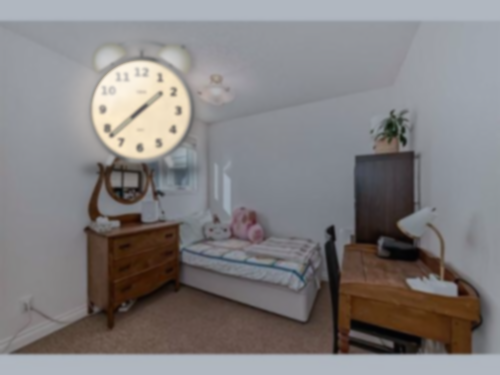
{"hour": 1, "minute": 38}
